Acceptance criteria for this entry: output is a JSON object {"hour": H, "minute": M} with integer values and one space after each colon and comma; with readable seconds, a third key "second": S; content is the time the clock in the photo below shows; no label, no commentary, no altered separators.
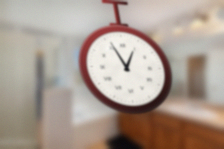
{"hour": 12, "minute": 56}
